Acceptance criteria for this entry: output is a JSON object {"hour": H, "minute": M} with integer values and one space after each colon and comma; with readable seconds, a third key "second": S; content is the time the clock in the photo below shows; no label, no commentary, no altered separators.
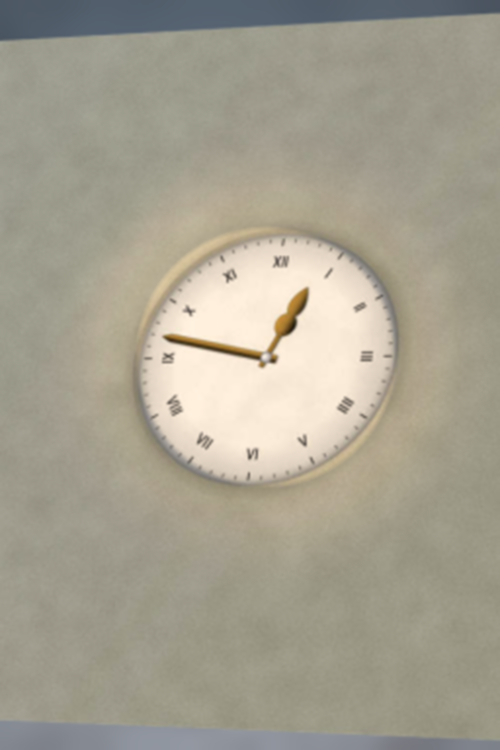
{"hour": 12, "minute": 47}
